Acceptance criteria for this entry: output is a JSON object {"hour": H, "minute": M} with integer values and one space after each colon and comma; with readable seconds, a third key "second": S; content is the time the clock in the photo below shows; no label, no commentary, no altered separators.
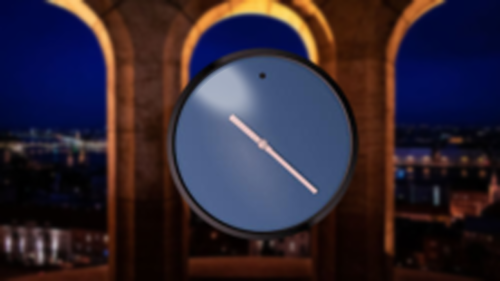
{"hour": 10, "minute": 22}
